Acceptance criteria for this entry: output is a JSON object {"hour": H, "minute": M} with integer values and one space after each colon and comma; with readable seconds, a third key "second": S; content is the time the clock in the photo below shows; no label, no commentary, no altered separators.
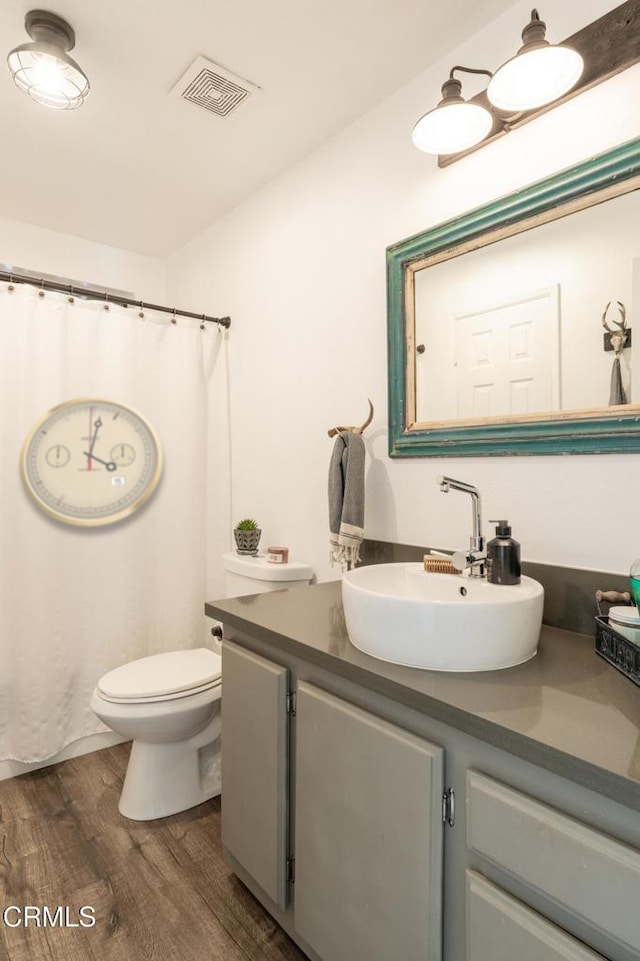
{"hour": 4, "minute": 2}
